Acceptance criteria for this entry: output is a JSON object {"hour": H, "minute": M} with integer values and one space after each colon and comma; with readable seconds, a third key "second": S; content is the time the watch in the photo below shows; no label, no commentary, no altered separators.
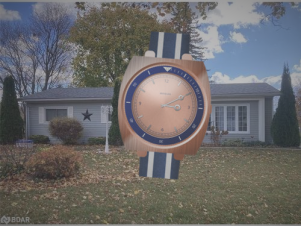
{"hour": 3, "minute": 10}
